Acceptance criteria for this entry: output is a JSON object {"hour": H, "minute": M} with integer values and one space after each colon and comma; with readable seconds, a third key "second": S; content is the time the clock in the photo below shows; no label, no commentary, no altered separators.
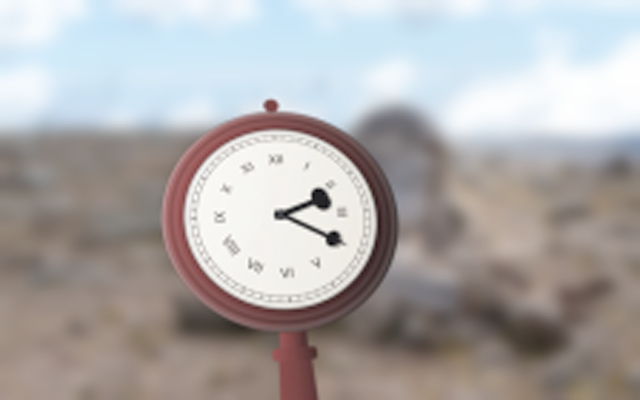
{"hour": 2, "minute": 20}
